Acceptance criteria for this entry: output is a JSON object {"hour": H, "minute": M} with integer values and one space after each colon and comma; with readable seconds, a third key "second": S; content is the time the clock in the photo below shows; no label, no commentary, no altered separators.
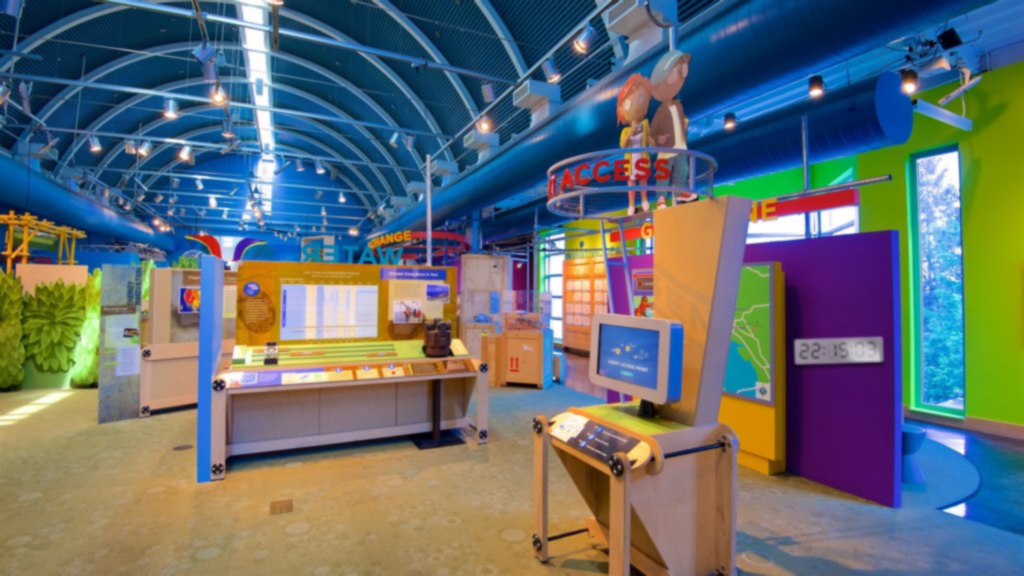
{"hour": 22, "minute": 15, "second": 3}
